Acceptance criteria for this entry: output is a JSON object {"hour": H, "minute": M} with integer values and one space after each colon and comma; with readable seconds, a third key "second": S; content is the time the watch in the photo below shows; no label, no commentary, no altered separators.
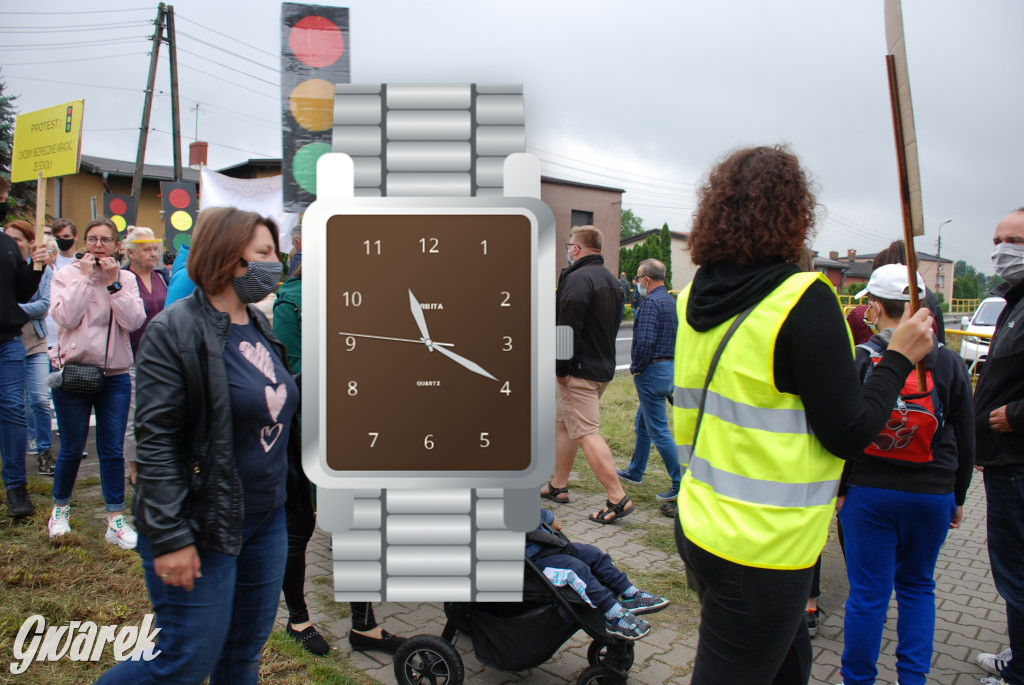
{"hour": 11, "minute": 19, "second": 46}
